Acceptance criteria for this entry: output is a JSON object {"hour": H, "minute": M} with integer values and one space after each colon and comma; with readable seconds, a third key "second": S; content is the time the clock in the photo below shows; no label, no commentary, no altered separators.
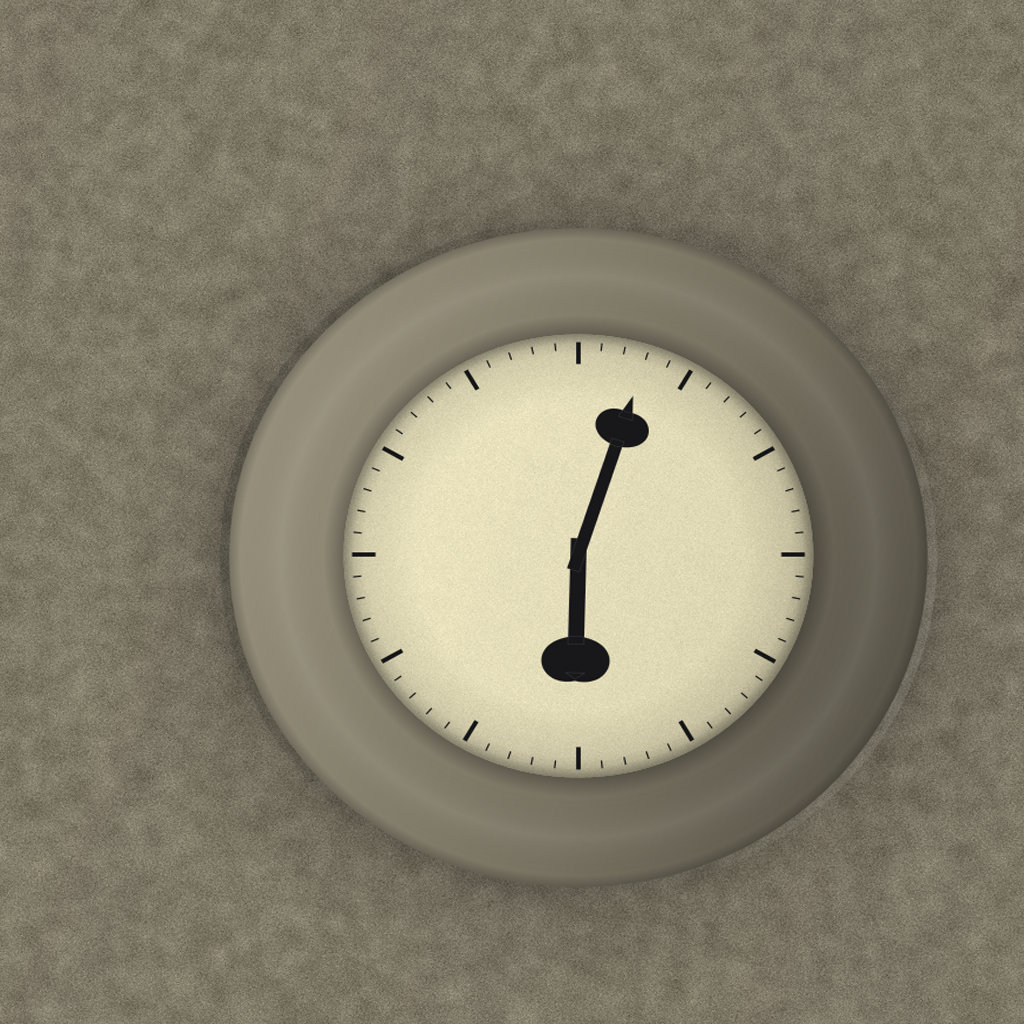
{"hour": 6, "minute": 3}
